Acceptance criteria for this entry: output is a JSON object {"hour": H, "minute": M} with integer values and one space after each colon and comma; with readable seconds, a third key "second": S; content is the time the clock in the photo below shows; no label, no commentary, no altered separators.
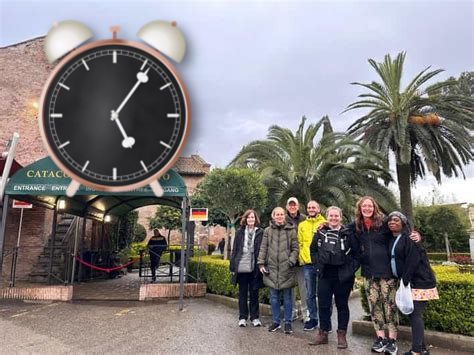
{"hour": 5, "minute": 6}
